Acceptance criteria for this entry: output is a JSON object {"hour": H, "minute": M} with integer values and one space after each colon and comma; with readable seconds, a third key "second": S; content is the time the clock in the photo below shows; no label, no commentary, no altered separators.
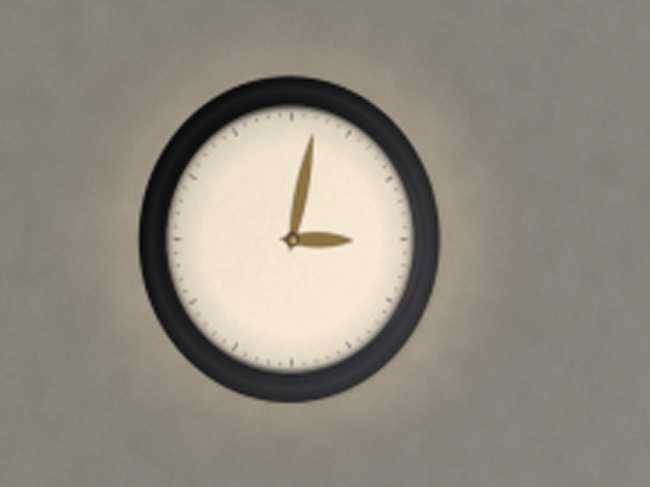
{"hour": 3, "minute": 2}
